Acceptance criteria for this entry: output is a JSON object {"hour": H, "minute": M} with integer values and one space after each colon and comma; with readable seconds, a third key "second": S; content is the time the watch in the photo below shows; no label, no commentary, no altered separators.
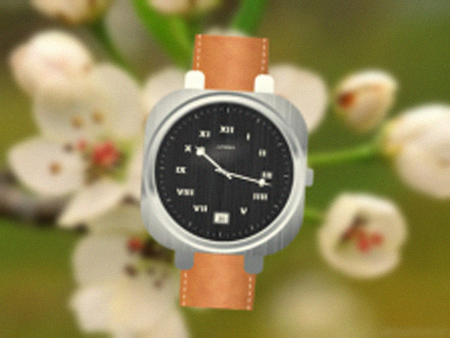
{"hour": 10, "minute": 17}
